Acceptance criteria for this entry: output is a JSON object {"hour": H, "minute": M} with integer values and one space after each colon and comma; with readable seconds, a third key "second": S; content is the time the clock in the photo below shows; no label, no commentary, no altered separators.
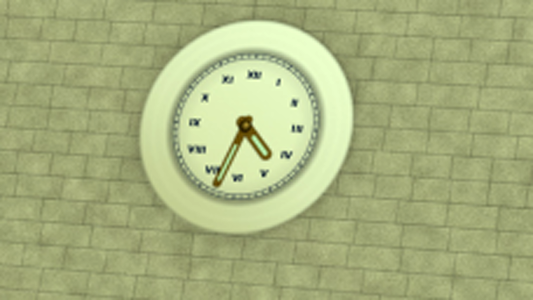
{"hour": 4, "minute": 33}
